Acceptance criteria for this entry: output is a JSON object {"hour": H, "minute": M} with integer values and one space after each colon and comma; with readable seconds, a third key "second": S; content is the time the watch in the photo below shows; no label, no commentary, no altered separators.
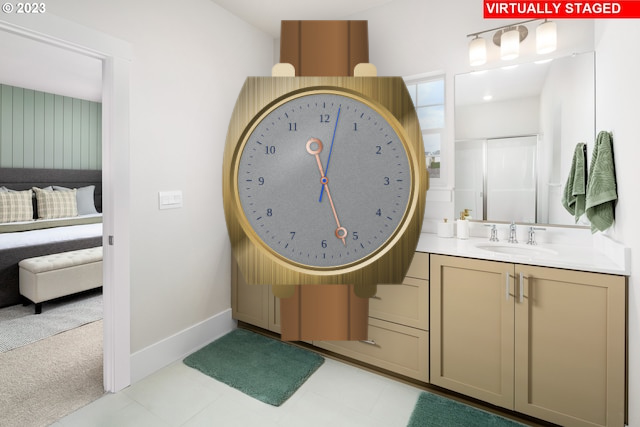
{"hour": 11, "minute": 27, "second": 2}
